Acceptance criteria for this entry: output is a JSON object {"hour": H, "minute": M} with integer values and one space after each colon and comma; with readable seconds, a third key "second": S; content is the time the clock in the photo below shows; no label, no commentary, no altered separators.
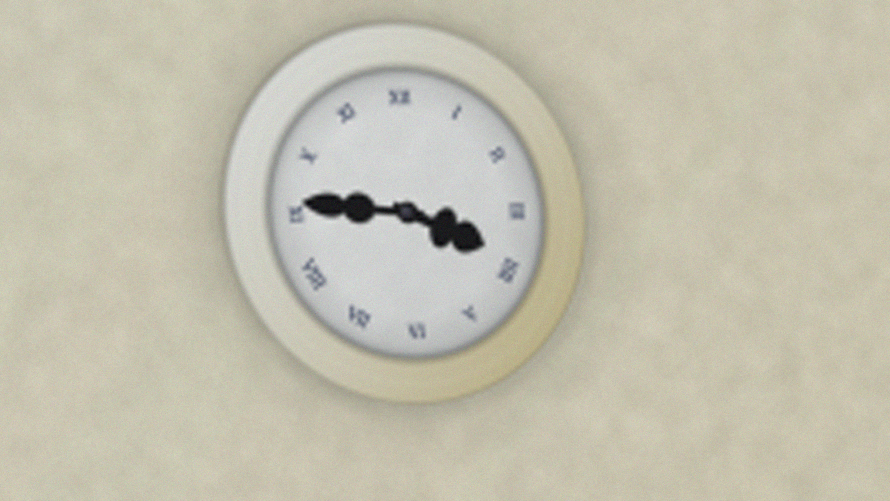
{"hour": 3, "minute": 46}
